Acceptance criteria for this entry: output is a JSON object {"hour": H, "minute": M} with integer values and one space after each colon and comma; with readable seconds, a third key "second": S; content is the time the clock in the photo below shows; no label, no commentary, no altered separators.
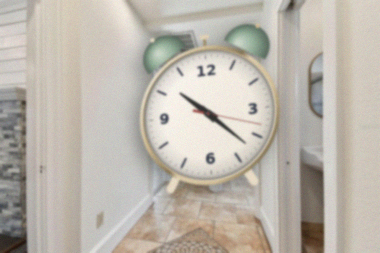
{"hour": 10, "minute": 22, "second": 18}
